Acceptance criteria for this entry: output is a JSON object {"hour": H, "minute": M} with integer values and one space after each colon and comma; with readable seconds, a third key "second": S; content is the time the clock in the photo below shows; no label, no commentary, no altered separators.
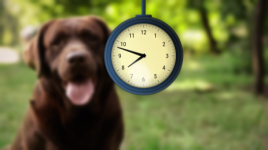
{"hour": 7, "minute": 48}
